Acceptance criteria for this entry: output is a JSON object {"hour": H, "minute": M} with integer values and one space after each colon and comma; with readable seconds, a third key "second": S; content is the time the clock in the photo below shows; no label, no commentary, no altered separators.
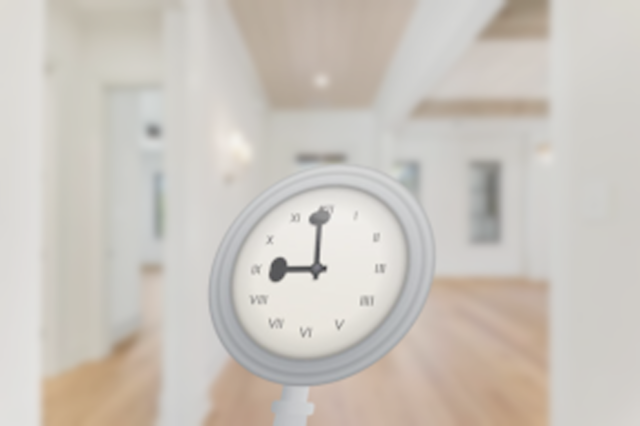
{"hour": 8, "minute": 59}
